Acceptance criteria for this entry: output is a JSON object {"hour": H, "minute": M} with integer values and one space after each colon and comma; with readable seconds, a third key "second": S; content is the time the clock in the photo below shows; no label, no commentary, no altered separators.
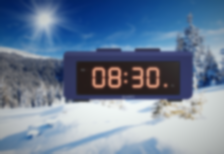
{"hour": 8, "minute": 30}
